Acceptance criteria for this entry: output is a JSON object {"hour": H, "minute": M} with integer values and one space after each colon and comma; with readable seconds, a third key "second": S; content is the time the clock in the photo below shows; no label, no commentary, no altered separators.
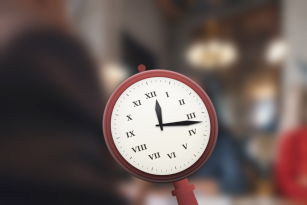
{"hour": 12, "minute": 17}
